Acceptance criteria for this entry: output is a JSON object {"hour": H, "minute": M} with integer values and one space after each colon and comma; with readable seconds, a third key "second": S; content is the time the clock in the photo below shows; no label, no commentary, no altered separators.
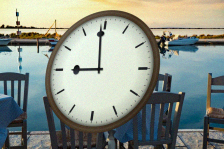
{"hour": 8, "minute": 59}
